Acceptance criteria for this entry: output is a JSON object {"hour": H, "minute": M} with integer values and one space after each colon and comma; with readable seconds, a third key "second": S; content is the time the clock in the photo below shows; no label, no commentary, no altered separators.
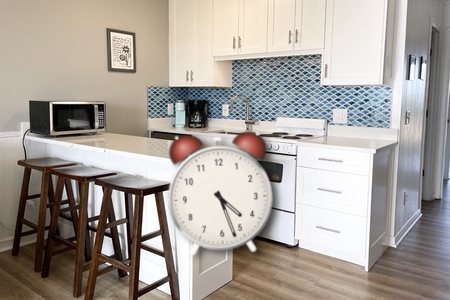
{"hour": 4, "minute": 27}
